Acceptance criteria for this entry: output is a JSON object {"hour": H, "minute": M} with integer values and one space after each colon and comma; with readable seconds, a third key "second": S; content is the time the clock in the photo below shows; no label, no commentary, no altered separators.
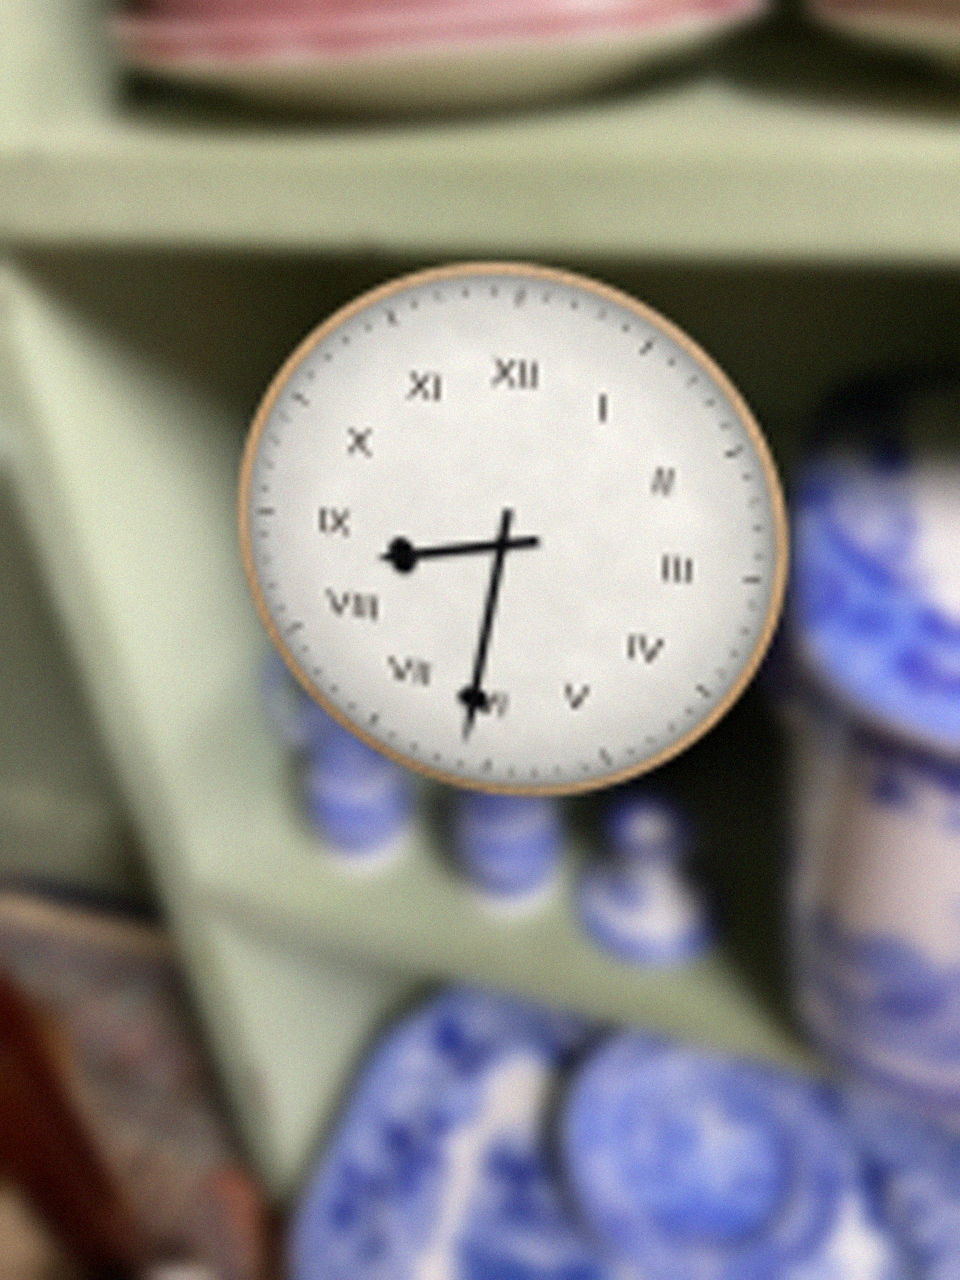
{"hour": 8, "minute": 31}
